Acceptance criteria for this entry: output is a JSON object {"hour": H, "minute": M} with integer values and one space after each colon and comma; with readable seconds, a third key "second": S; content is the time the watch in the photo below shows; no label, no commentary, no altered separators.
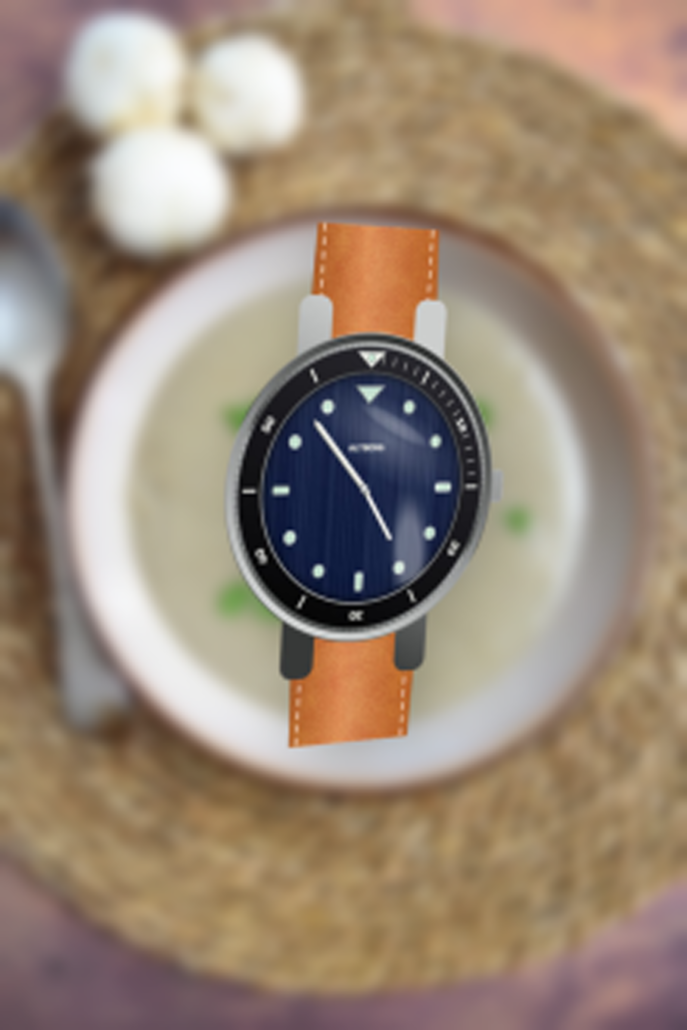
{"hour": 4, "minute": 53}
